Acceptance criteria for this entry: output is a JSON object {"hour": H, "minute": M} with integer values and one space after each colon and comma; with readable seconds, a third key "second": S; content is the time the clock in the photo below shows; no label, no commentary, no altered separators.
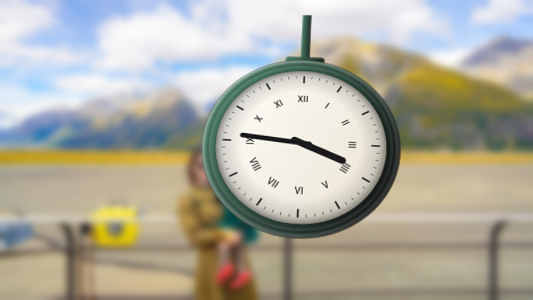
{"hour": 3, "minute": 46}
